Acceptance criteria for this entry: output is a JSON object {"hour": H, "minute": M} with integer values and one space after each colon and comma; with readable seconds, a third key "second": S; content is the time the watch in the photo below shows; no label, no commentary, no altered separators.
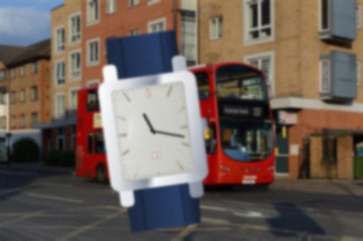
{"hour": 11, "minute": 18}
